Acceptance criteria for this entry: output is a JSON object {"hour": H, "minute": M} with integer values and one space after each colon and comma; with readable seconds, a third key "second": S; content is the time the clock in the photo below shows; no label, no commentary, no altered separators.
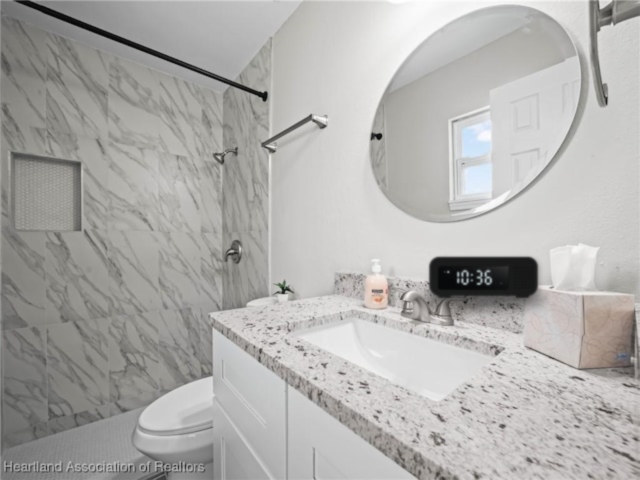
{"hour": 10, "minute": 36}
